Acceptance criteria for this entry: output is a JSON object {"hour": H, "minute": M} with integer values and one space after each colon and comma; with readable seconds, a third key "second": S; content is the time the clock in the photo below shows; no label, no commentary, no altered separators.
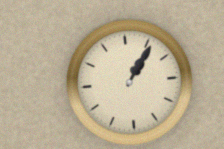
{"hour": 1, "minute": 6}
